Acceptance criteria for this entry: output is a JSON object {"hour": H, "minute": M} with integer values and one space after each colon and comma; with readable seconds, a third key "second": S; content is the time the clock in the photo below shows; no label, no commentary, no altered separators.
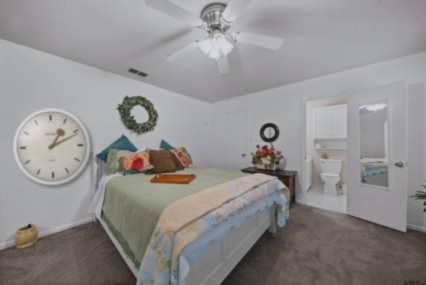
{"hour": 1, "minute": 11}
